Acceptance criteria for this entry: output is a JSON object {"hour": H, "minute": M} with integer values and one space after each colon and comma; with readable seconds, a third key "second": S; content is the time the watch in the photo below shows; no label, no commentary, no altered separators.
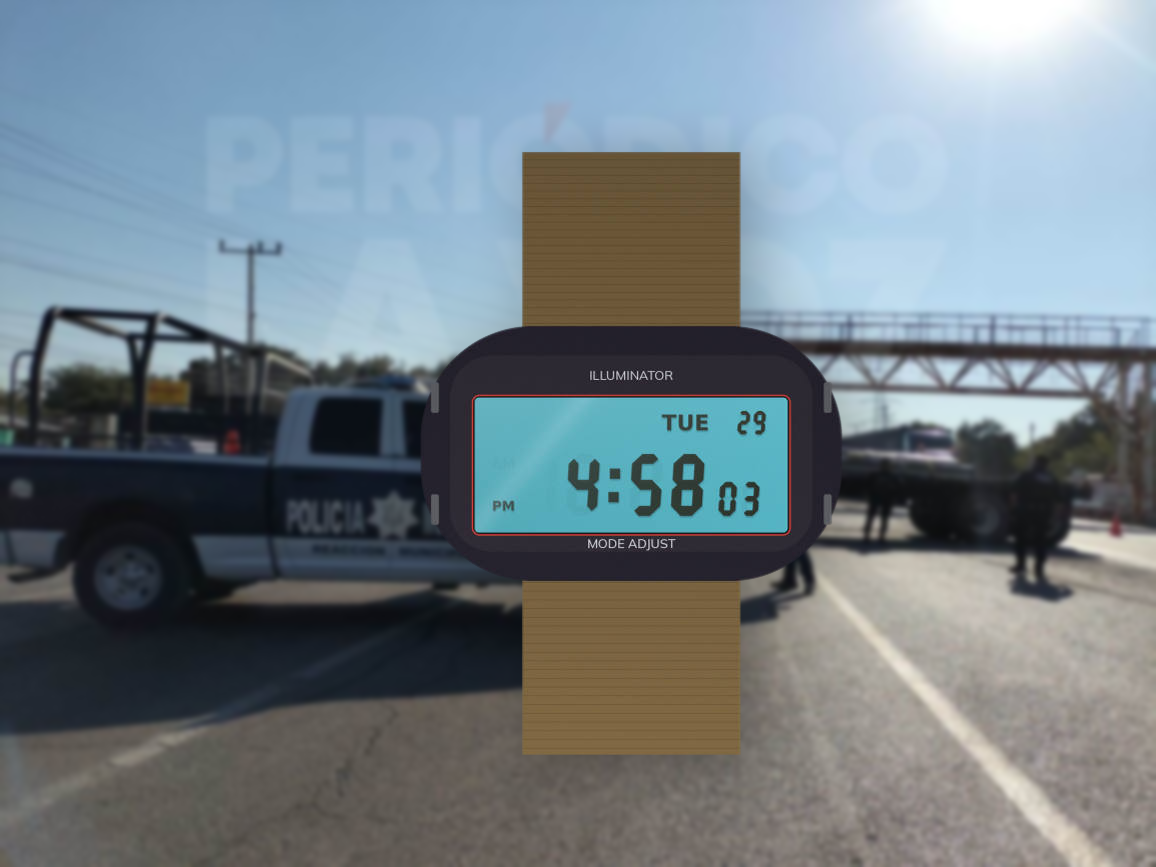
{"hour": 4, "minute": 58, "second": 3}
